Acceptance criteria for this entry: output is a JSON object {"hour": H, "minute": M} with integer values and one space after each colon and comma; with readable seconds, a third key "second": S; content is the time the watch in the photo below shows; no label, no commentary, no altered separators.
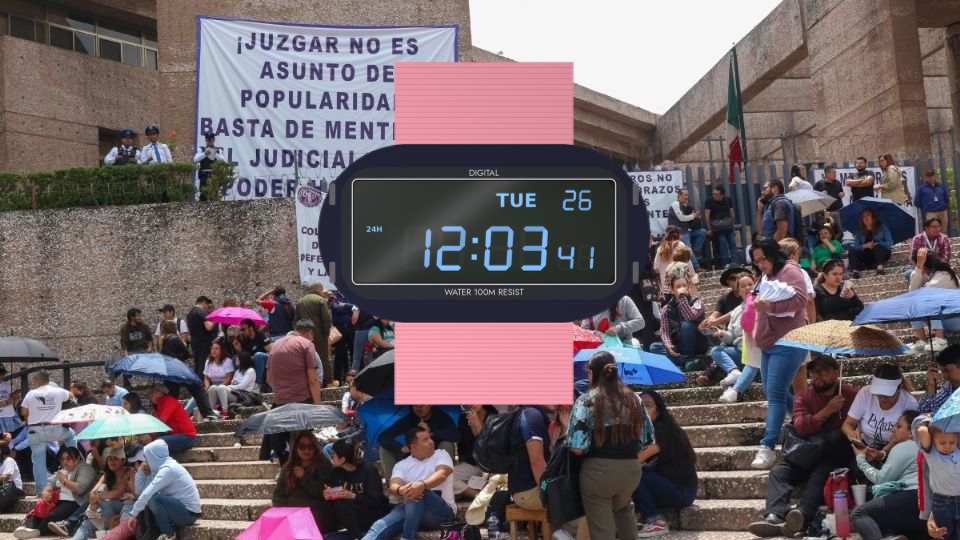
{"hour": 12, "minute": 3, "second": 41}
